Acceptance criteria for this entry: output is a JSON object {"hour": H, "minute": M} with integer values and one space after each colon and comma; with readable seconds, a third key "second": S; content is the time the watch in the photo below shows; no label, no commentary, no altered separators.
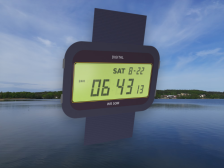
{"hour": 6, "minute": 43, "second": 13}
